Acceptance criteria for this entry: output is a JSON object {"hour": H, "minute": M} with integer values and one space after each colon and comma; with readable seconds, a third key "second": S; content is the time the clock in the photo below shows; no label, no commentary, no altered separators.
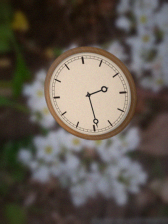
{"hour": 2, "minute": 29}
